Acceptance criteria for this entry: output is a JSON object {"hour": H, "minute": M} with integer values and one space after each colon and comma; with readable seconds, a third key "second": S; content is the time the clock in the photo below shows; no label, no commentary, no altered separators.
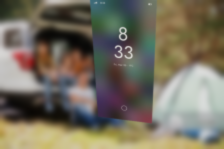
{"hour": 8, "minute": 33}
